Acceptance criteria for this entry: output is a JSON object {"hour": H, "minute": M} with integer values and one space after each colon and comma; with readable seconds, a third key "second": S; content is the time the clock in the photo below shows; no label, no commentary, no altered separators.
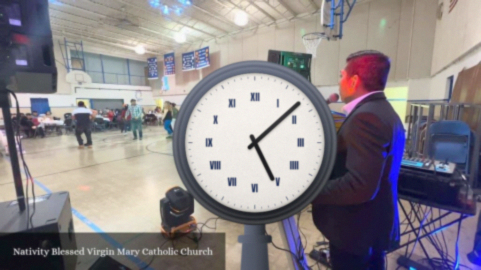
{"hour": 5, "minute": 8}
